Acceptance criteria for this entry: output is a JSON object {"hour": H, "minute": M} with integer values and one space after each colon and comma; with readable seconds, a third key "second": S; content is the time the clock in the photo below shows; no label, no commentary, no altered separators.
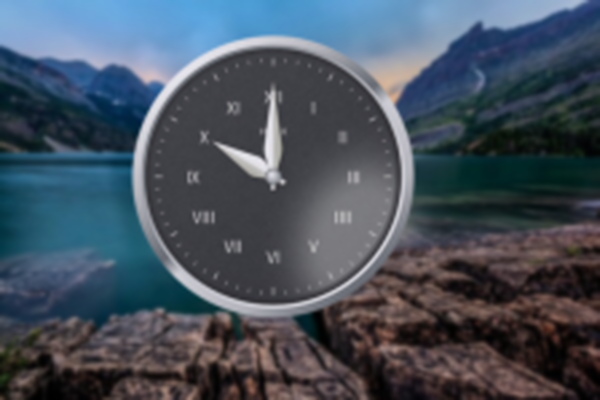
{"hour": 10, "minute": 0}
